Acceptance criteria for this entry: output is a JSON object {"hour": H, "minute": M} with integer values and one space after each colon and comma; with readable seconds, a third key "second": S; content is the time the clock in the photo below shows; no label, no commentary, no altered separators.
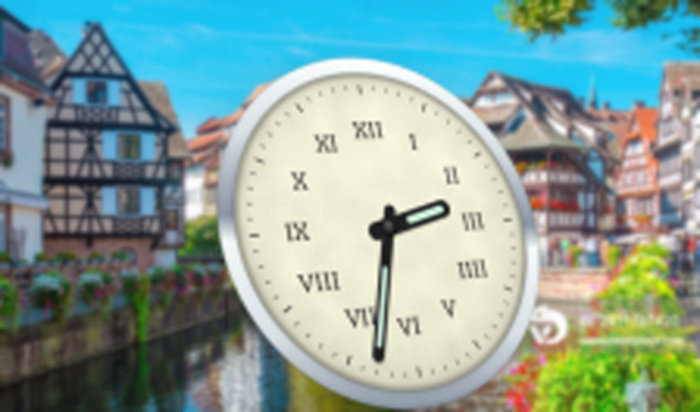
{"hour": 2, "minute": 33}
